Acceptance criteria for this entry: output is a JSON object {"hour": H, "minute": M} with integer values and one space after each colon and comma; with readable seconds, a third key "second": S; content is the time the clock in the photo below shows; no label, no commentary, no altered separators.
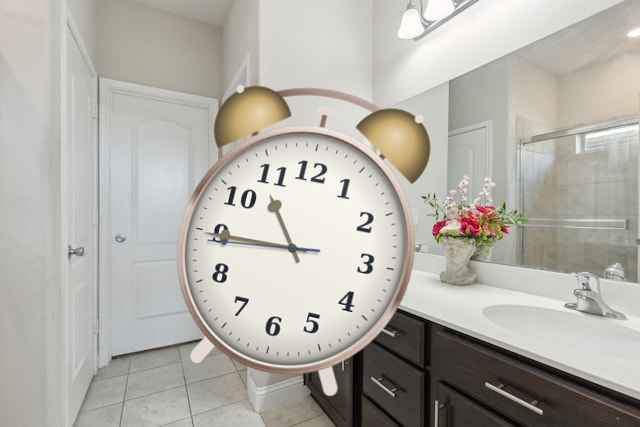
{"hour": 10, "minute": 44, "second": 44}
